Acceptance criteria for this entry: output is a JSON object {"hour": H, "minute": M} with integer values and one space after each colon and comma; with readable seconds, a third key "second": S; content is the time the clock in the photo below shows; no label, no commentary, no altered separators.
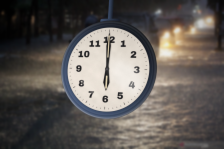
{"hour": 6, "minute": 0}
